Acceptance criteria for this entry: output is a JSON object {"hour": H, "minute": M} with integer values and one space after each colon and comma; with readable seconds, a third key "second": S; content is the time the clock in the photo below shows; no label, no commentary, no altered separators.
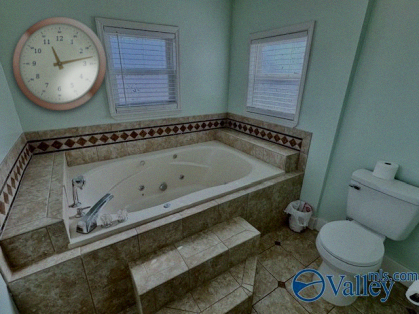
{"hour": 11, "minute": 13}
